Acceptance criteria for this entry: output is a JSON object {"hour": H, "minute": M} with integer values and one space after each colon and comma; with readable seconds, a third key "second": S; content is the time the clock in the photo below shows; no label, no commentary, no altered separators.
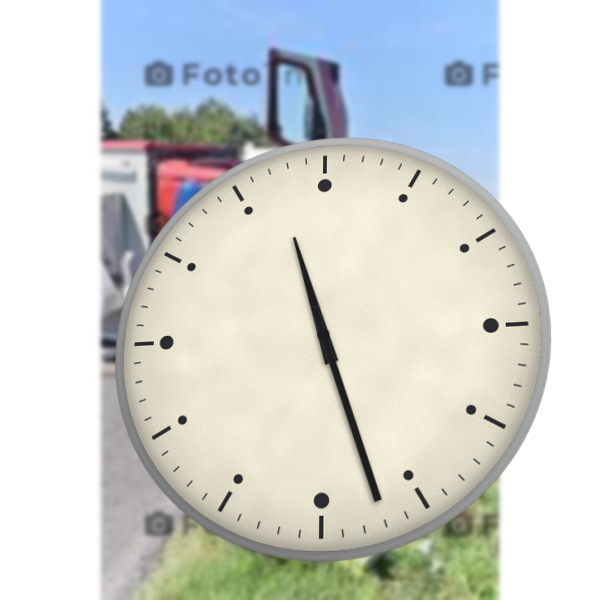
{"hour": 11, "minute": 27}
